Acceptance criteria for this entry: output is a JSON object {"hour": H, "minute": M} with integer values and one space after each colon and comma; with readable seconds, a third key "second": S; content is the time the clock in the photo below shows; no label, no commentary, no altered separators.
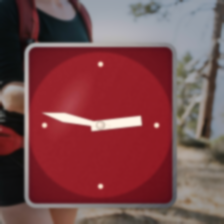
{"hour": 2, "minute": 47}
